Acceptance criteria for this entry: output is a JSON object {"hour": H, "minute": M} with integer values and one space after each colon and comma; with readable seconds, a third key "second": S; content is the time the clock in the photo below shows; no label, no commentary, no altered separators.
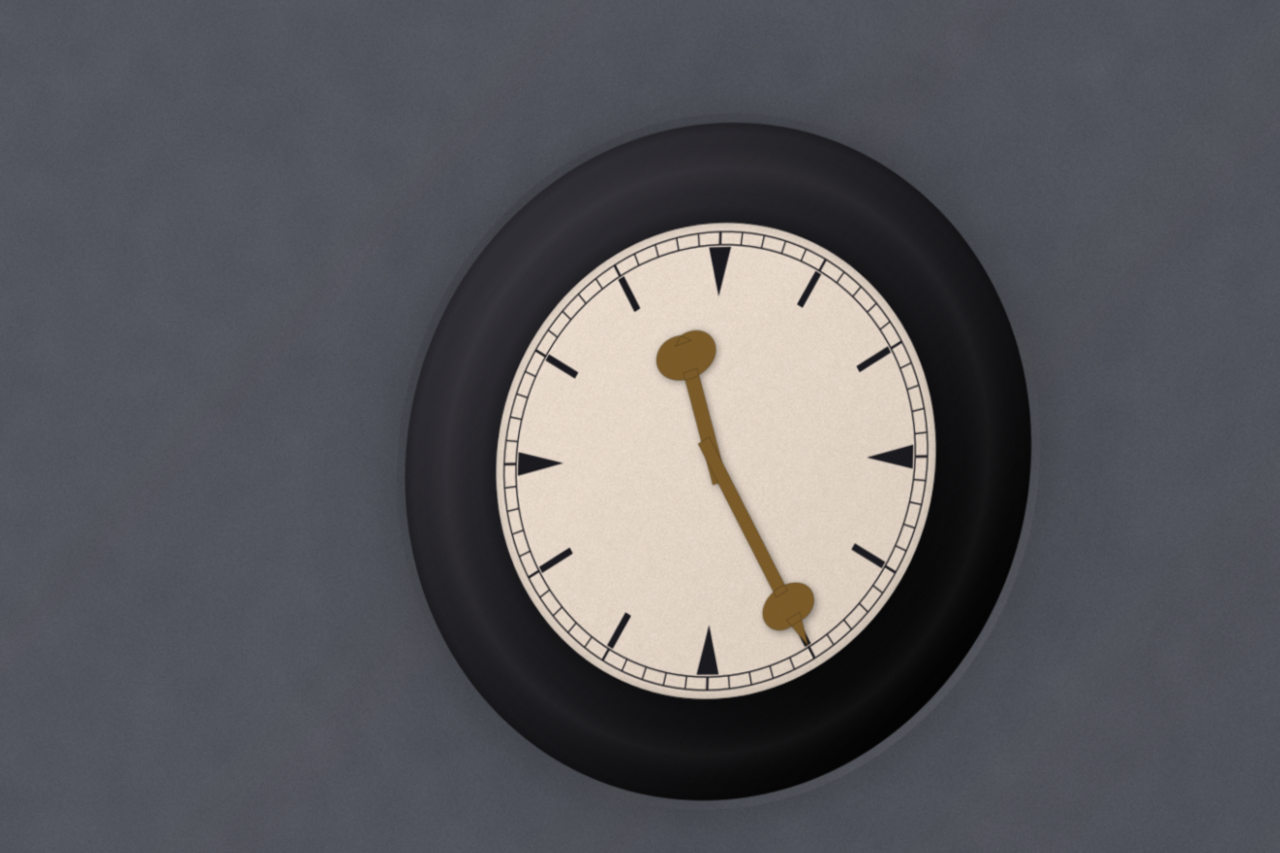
{"hour": 11, "minute": 25}
